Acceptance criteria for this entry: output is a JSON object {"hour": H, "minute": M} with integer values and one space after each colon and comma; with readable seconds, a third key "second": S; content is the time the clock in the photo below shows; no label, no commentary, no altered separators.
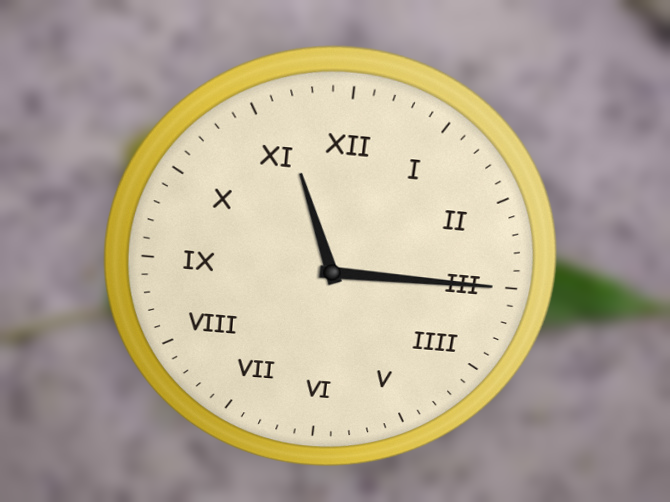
{"hour": 11, "minute": 15}
